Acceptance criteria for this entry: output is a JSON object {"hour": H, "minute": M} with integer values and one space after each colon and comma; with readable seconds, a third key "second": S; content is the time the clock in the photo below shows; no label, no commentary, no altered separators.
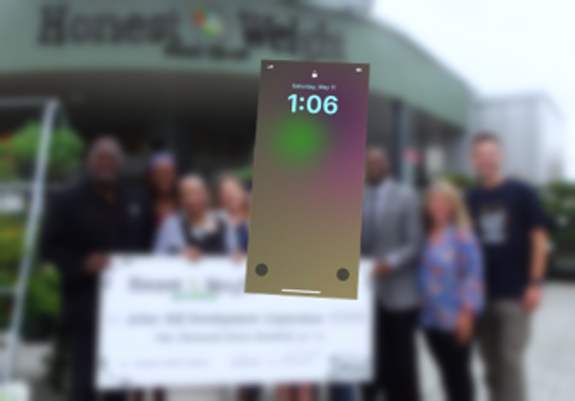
{"hour": 1, "minute": 6}
